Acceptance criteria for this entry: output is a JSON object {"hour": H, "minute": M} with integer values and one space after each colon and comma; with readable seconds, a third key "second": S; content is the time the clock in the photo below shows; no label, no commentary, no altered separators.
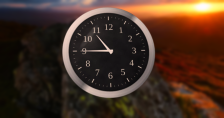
{"hour": 10, "minute": 45}
